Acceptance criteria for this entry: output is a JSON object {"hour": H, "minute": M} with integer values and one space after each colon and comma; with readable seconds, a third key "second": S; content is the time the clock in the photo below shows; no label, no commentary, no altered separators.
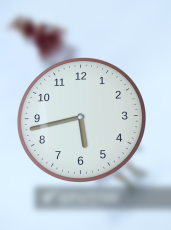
{"hour": 5, "minute": 43}
